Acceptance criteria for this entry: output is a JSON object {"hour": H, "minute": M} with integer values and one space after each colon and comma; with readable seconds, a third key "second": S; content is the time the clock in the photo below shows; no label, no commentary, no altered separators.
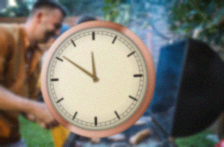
{"hour": 11, "minute": 51}
